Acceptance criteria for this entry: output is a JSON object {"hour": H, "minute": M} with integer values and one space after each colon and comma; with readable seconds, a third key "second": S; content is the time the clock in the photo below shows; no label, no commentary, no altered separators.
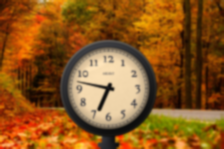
{"hour": 6, "minute": 47}
